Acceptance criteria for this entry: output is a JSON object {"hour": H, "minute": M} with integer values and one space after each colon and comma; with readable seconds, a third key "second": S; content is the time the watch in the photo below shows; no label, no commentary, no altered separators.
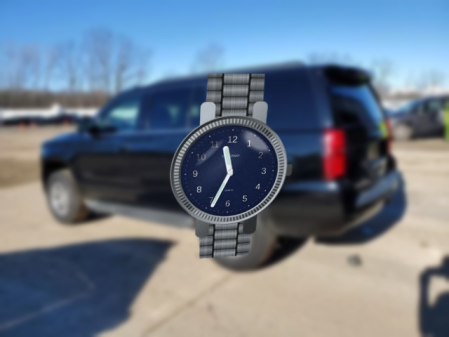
{"hour": 11, "minute": 34}
